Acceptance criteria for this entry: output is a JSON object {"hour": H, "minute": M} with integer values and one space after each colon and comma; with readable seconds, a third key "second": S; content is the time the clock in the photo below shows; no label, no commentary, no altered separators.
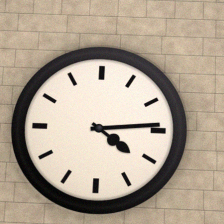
{"hour": 4, "minute": 14}
